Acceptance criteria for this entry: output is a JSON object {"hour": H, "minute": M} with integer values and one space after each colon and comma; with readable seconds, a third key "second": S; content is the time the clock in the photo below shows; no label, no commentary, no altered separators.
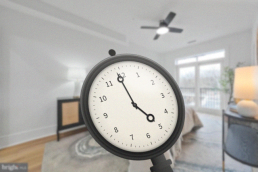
{"hour": 4, "minute": 59}
